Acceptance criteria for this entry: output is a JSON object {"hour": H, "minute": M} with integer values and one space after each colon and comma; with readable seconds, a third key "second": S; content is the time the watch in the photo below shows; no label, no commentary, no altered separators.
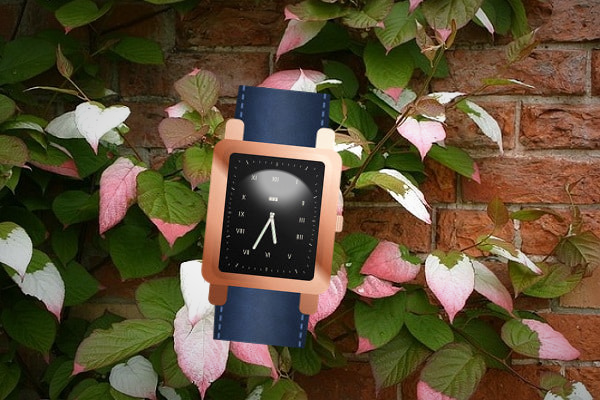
{"hour": 5, "minute": 34}
